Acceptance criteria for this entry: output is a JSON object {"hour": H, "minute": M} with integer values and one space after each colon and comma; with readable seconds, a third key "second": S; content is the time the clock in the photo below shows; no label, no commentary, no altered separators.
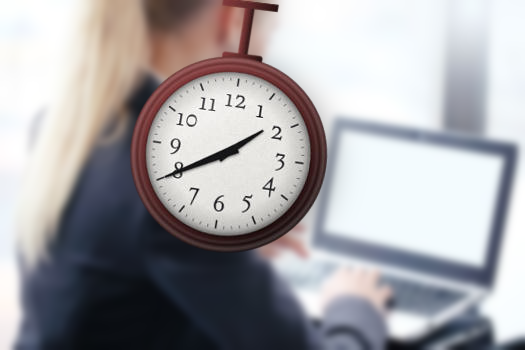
{"hour": 1, "minute": 40}
